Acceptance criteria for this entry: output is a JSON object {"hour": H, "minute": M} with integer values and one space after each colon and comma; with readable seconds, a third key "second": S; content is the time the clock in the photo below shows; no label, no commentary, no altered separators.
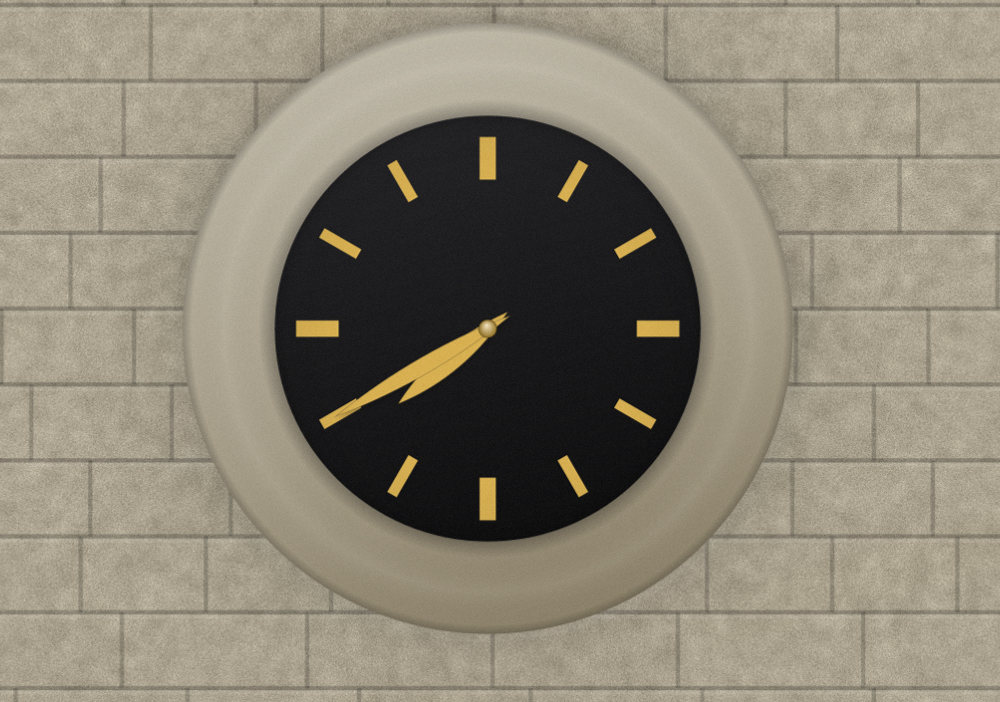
{"hour": 7, "minute": 40}
